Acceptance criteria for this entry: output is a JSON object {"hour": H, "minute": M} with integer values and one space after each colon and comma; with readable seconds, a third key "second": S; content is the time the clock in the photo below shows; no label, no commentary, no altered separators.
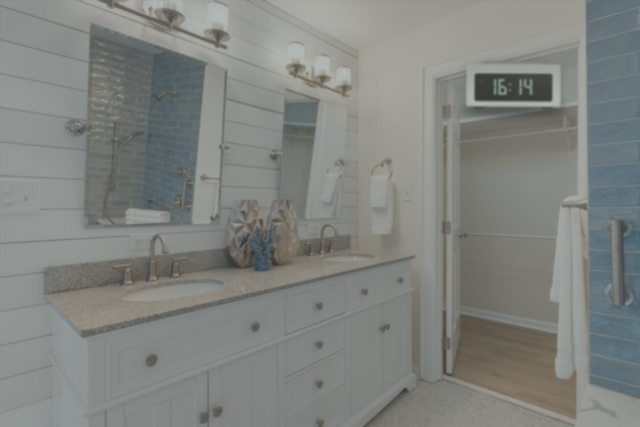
{"hour": 16, "minute": 14}
